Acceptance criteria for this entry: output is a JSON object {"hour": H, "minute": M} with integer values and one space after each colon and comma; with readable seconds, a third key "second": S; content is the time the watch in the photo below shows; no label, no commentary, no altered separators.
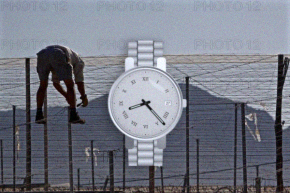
{"hour": 8, "minute": 23}
